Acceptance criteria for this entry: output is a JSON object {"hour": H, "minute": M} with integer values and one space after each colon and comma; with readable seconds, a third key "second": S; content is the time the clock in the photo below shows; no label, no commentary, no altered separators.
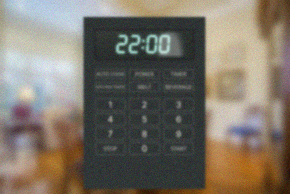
{"hour": 22, "minute": 0}
